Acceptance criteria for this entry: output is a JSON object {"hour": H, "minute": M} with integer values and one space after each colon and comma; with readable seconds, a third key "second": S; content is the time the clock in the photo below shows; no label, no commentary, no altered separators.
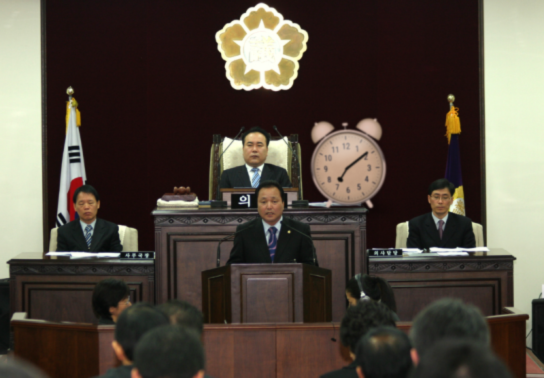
{"hour": 7, "minute": 9}
